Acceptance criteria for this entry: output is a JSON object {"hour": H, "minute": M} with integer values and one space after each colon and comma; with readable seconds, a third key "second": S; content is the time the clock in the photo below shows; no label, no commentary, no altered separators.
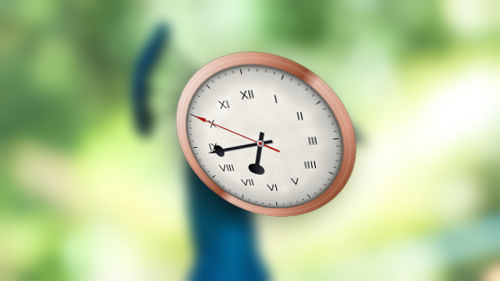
{"hour": 6, "minute": 43, "second": 50}
